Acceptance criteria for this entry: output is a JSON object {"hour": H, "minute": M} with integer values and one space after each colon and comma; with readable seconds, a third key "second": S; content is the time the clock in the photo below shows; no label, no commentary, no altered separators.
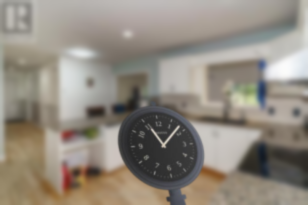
{"hour": 11, "minute": 8}
